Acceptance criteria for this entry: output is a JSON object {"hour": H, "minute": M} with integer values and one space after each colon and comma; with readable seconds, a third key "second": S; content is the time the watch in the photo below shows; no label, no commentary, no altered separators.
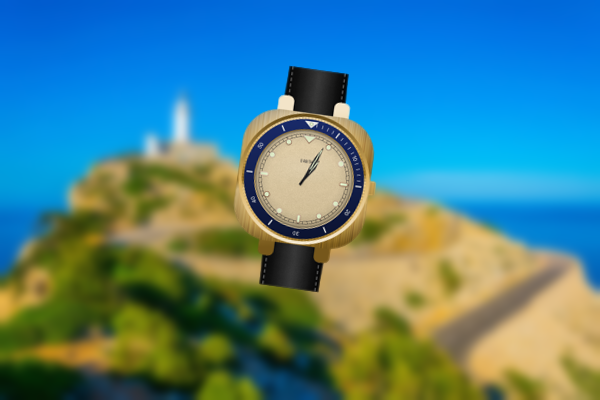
{"hour": 1, "minute": 4}
